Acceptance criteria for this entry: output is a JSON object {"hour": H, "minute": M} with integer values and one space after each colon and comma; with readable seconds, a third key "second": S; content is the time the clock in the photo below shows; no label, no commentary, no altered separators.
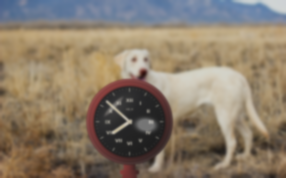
{"hour": 7, "minute": 52}
